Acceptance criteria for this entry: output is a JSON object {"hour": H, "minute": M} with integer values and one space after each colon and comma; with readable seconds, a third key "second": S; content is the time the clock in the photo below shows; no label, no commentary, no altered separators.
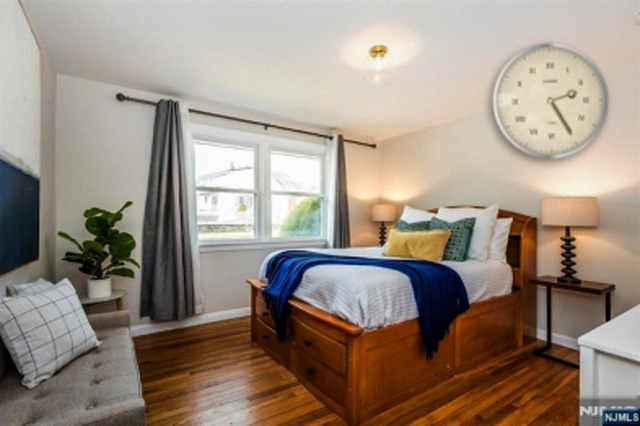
{"hour": 2, "minute": 25}
